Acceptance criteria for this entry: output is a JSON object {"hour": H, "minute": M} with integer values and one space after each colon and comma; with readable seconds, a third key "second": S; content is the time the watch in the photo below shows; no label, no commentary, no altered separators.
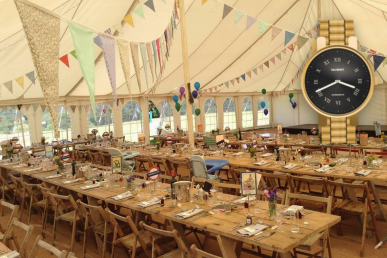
{"hour": 3, "minute": 41}
